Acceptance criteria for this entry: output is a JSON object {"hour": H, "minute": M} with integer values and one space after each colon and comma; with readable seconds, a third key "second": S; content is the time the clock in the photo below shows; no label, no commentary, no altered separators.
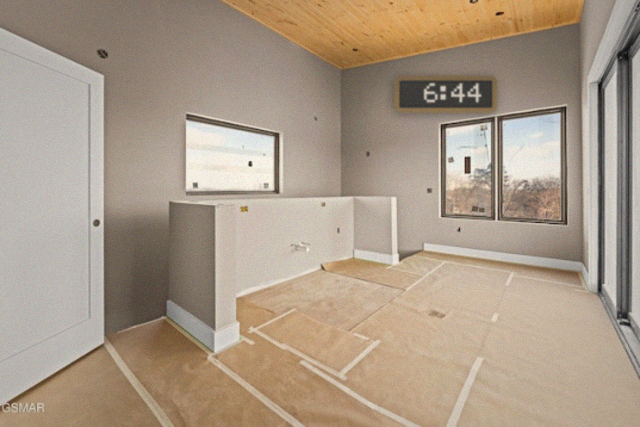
{"hour": 6, "minute": 44}
